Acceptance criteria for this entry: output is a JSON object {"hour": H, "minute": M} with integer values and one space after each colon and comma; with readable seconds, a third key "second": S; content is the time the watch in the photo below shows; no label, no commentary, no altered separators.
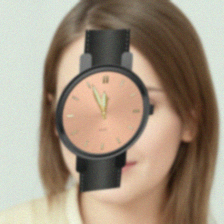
{"hour": 11, "minute": 56}
